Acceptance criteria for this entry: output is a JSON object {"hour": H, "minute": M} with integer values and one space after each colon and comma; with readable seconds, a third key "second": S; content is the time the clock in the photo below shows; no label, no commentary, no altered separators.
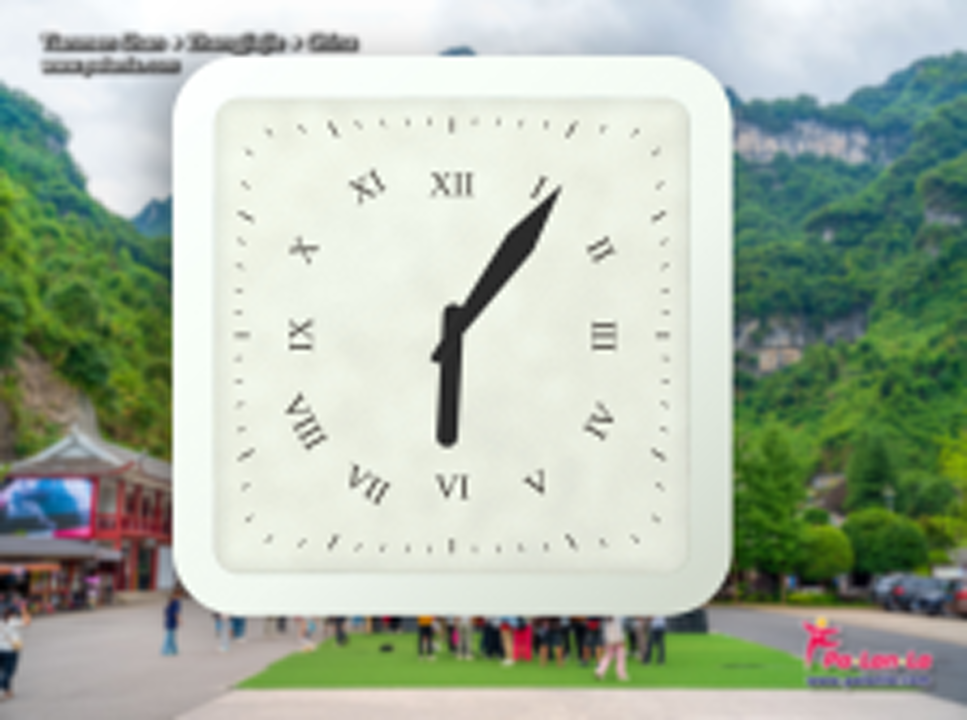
{"hour": 6, "minute": 6}
